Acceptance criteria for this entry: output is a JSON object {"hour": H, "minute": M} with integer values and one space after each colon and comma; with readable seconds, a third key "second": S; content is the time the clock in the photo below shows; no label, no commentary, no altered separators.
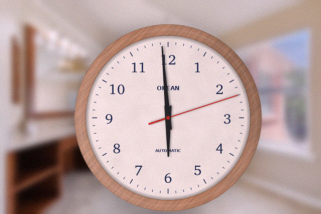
{"hour": 5, "minute": 59, "second": 12}
